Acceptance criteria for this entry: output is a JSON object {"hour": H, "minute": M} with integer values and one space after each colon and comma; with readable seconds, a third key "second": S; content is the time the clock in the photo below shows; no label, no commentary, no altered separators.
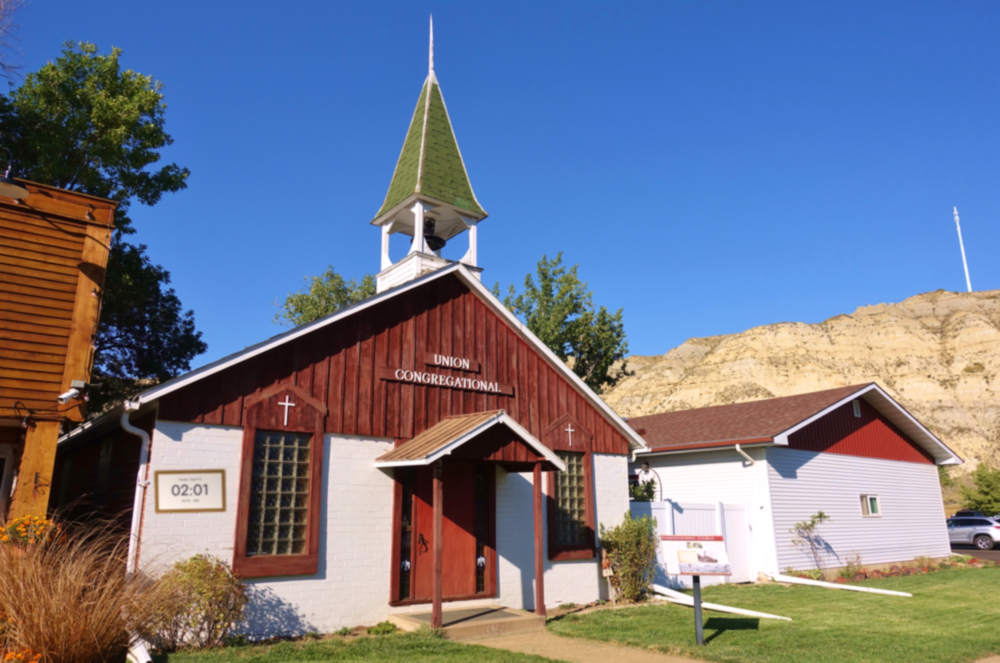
{"hour": 2, "minute": 1}
